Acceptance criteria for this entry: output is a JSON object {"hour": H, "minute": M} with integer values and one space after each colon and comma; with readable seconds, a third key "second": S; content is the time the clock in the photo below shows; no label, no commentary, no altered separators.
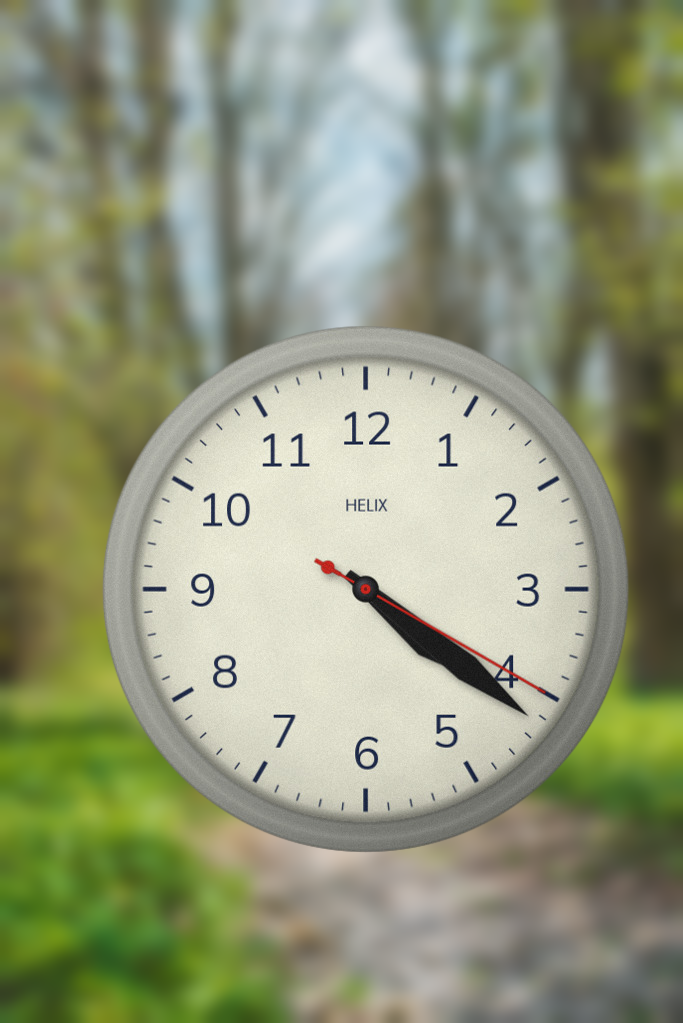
{"hour": 4, "minute": 21, "second": 20}
